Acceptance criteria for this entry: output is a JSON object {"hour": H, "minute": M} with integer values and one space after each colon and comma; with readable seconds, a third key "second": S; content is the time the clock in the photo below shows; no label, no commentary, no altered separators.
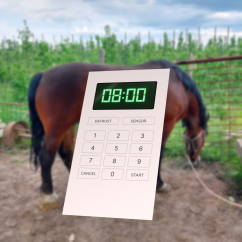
{"hour": 8, "minute": 0}
